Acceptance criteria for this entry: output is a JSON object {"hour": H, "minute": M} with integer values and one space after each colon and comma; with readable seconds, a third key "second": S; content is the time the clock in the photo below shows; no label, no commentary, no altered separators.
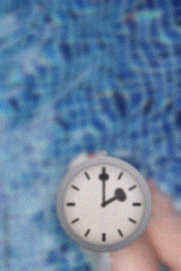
{"hour": 2, "minute": 0}
